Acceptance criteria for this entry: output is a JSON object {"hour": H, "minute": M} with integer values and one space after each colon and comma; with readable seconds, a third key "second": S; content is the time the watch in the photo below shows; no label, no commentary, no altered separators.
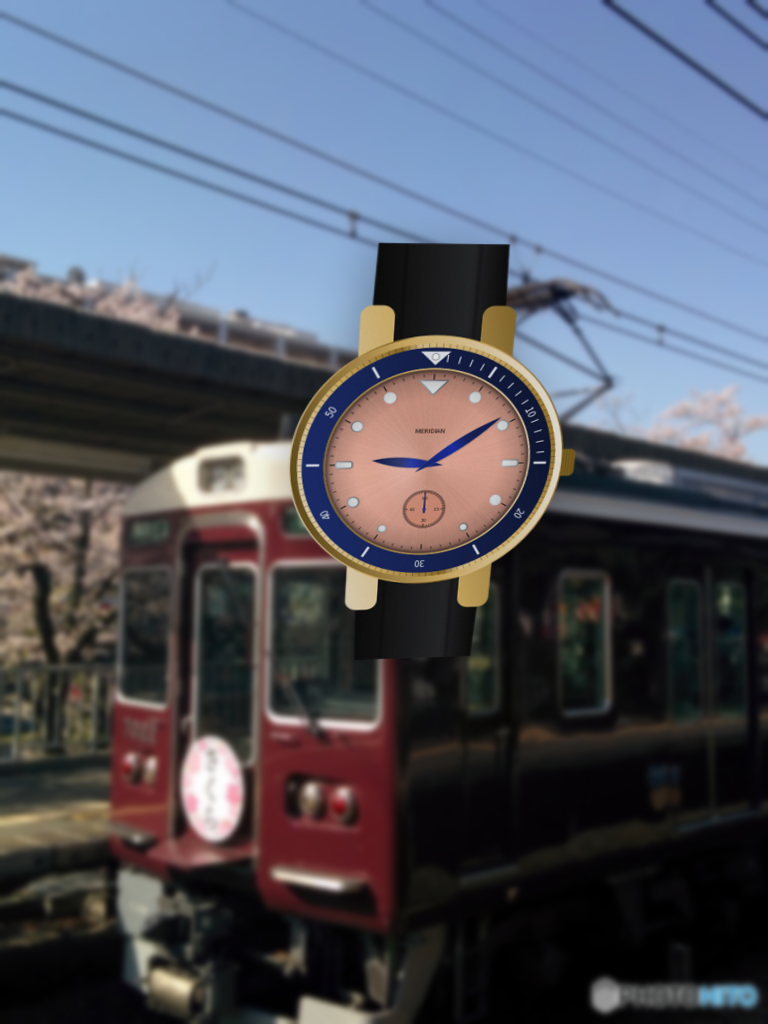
{"hour": 9, "minute": 9}
